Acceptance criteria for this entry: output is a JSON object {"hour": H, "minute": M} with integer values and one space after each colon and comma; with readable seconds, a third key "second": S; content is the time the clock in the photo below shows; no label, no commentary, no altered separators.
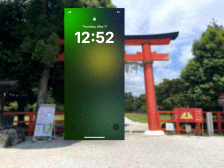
{"hour": 12, "minute": 52}
